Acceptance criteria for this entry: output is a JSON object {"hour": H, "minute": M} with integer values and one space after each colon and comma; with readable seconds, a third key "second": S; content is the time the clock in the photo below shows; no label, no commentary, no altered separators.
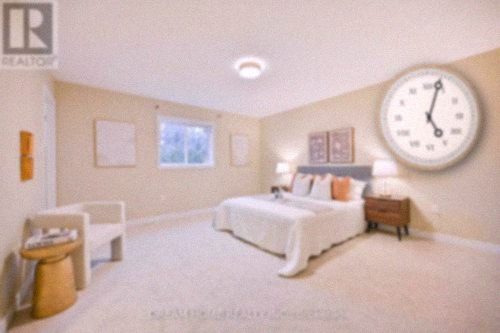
{"hour": 5, "minute": 3}
